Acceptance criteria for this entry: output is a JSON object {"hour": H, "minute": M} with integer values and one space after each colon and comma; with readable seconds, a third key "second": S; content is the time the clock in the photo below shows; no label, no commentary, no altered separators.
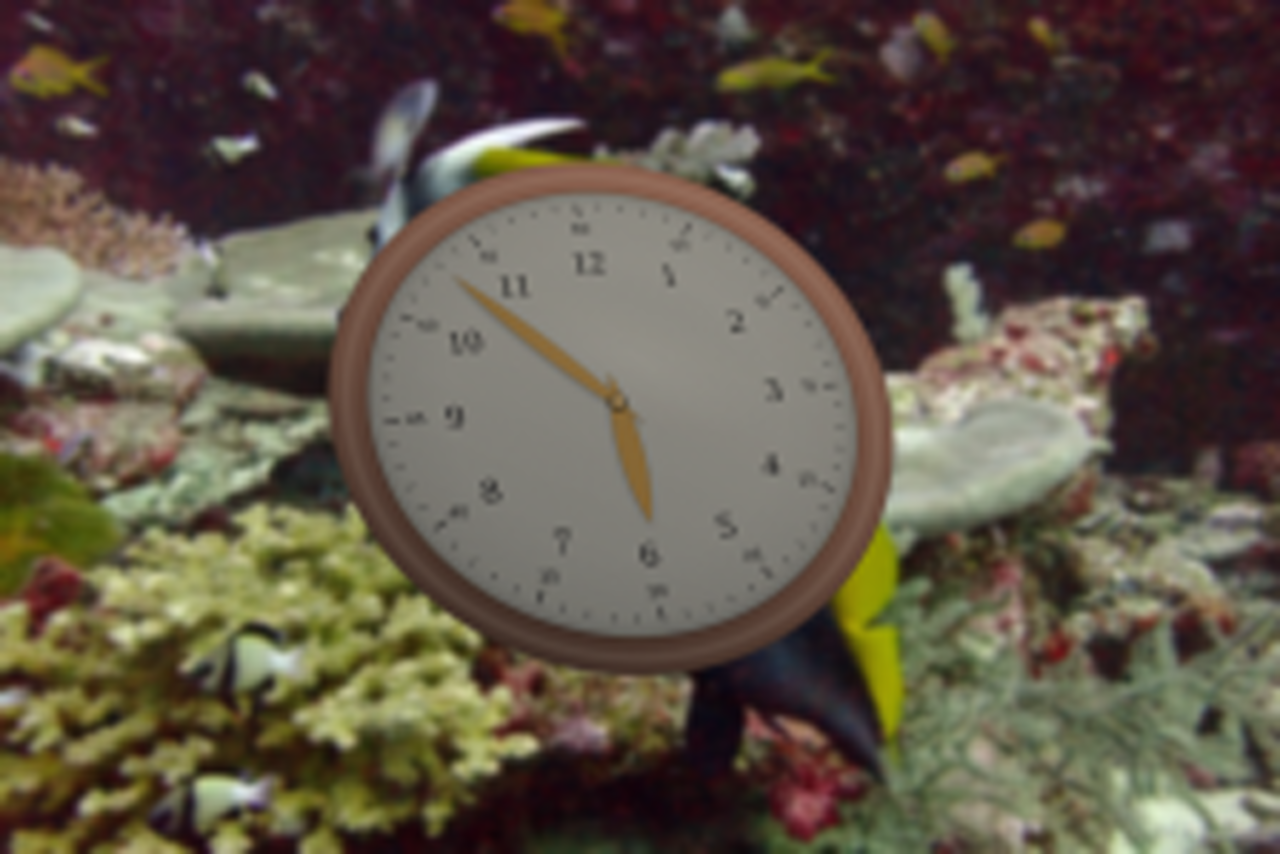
{"hour": 5, "minute": 53}
